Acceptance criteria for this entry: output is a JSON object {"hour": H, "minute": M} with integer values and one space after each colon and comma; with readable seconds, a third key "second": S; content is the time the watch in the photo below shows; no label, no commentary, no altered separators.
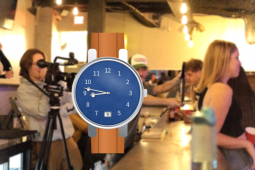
{"hour": 8, "minute": 47}
